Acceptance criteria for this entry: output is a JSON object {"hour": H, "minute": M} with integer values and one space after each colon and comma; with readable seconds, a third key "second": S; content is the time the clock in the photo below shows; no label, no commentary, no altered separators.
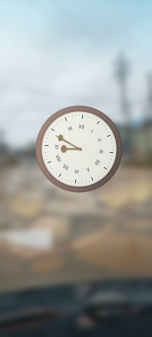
{"hour": 8, "minute": 49}
